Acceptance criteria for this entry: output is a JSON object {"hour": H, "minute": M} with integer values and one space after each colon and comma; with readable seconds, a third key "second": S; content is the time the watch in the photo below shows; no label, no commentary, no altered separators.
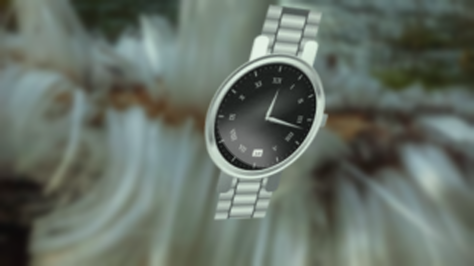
{"hour": 12, "minute": 17}
